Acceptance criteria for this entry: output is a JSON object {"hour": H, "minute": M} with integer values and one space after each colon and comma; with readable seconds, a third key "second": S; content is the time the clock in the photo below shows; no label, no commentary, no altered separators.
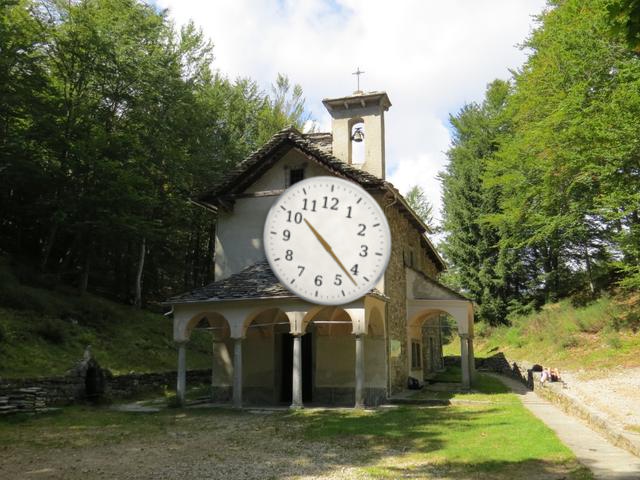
{"hour": 10, "minute": 22}
